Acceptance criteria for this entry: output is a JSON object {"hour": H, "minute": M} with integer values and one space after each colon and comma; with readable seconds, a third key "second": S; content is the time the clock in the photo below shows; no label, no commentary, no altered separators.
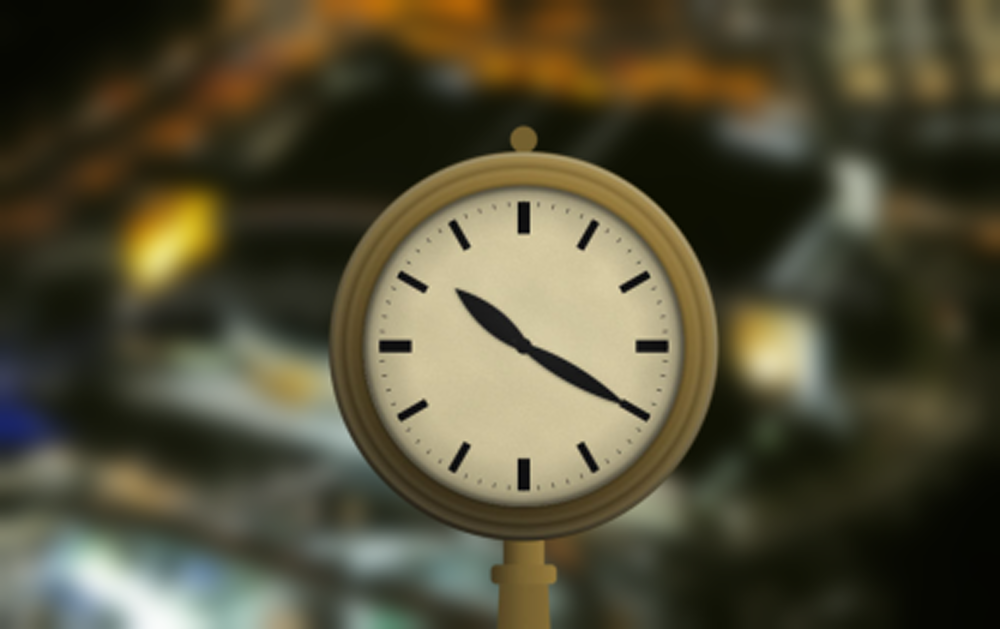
{"hour": 10, "minute": 20}
